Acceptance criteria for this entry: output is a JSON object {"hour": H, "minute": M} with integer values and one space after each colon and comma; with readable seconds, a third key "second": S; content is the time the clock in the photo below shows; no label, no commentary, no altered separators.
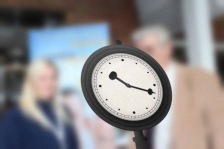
{"hour": 10, "minute": 18}
